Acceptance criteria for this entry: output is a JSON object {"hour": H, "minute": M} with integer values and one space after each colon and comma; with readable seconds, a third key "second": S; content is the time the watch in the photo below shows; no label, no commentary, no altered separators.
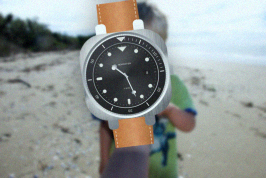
{"hour": 10, "minute": 27}
